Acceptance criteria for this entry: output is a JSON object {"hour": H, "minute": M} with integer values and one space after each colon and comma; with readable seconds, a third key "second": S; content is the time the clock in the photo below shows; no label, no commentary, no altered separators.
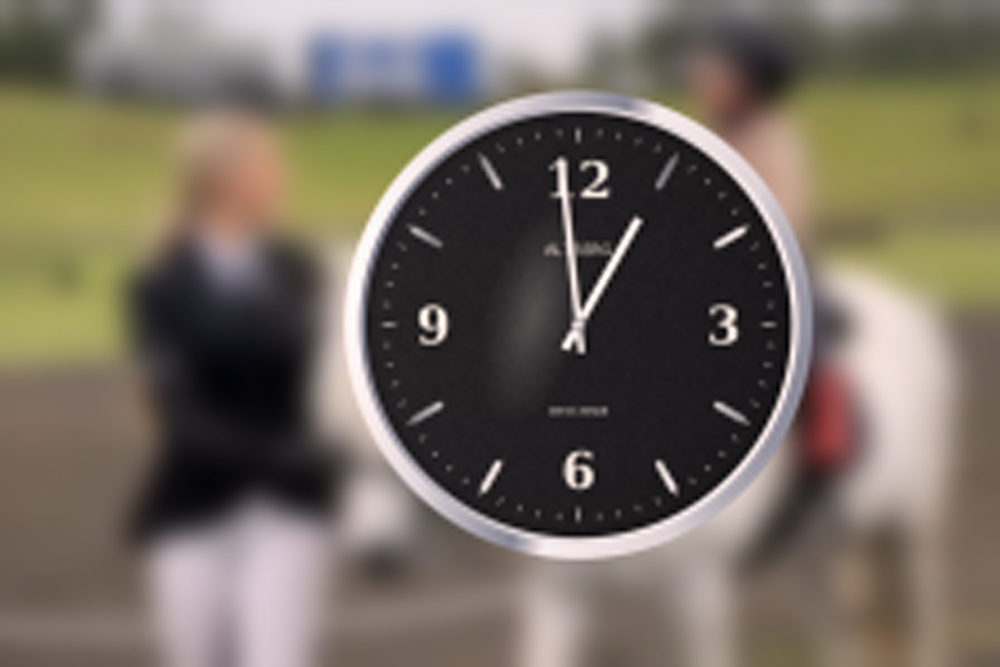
{"hour": 12, "minute": 59}
